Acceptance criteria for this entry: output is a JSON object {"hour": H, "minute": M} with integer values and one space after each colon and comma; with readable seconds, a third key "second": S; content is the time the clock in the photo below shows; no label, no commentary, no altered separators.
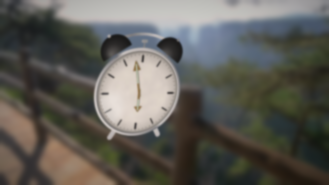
{"hour": 5, "minute": 58}
